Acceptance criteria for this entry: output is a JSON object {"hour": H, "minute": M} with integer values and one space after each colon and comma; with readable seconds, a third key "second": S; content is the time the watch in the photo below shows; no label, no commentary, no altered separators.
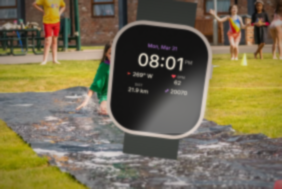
{"hour": 8, "minute": 1}
